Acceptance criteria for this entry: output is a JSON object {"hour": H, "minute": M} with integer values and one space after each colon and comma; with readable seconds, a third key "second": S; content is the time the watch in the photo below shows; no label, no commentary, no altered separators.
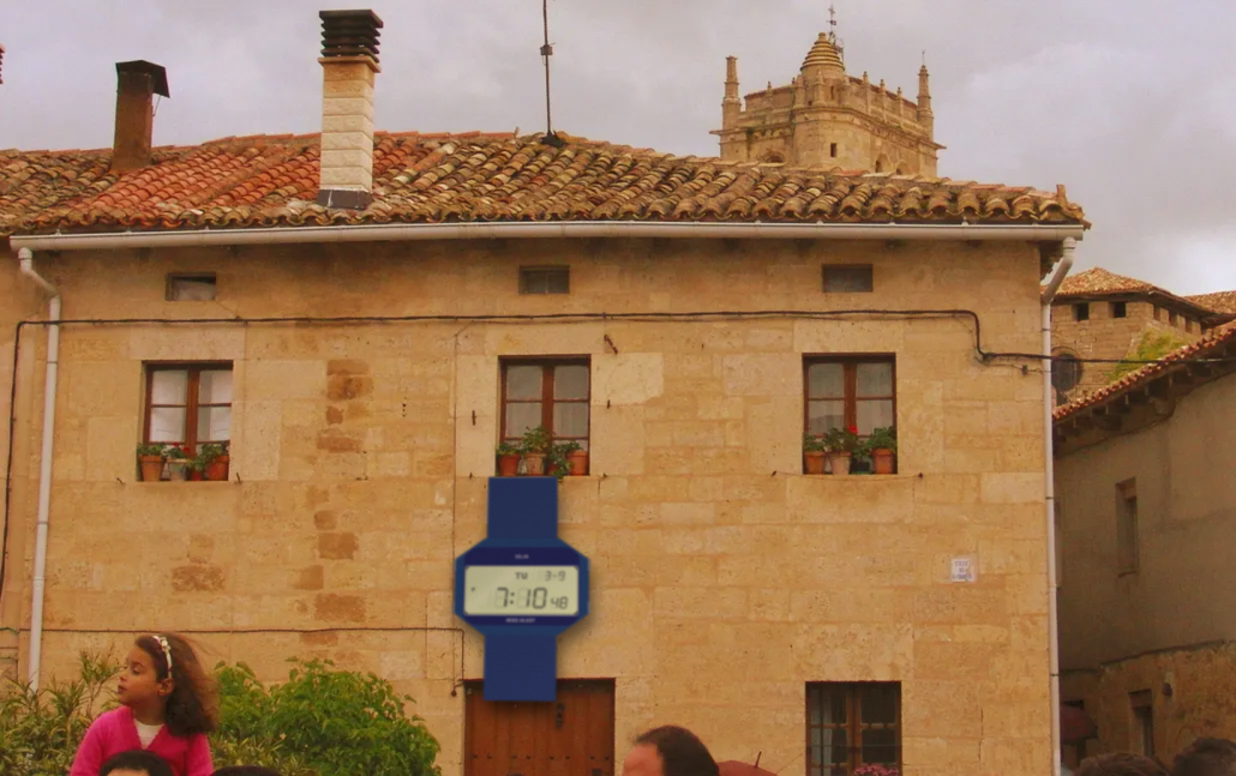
{"hour": 7, "minute": 10}
